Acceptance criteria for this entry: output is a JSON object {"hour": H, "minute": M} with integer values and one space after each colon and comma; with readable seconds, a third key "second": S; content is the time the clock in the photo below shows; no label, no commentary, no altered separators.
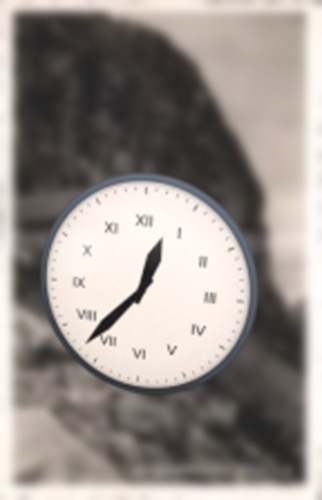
{"hour": 12, "minute": 37}
